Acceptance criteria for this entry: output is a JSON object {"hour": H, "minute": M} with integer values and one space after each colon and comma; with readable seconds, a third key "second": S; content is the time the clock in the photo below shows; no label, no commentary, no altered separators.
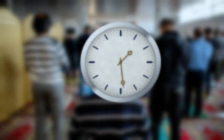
{"hour": 1, "minute": 29}
